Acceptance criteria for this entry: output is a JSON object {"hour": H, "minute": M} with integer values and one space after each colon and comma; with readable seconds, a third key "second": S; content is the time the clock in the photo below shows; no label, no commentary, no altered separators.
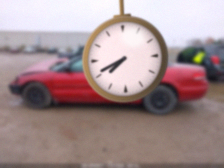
{"hour": 7, "minute": 41}
